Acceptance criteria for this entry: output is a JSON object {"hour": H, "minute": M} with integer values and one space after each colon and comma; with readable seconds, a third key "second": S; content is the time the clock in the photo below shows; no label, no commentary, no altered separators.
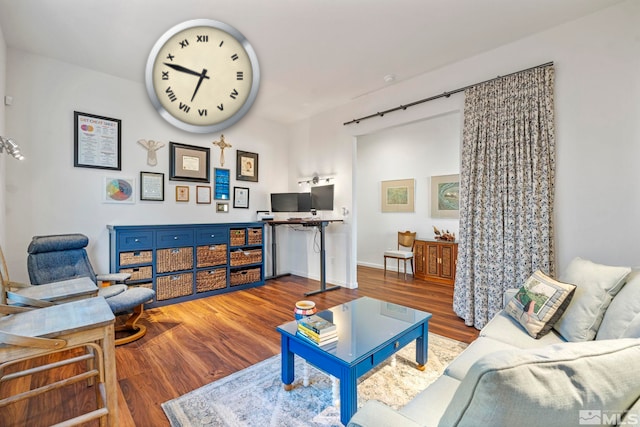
{"hour": 6, "minute": 48}
